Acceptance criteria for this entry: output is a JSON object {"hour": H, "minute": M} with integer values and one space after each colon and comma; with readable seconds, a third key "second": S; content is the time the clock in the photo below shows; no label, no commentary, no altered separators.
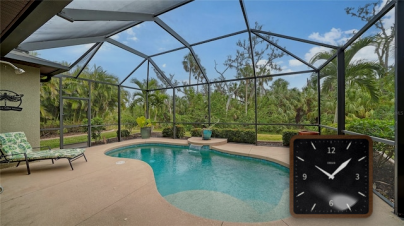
{"hour": 10, "minute": 8}
